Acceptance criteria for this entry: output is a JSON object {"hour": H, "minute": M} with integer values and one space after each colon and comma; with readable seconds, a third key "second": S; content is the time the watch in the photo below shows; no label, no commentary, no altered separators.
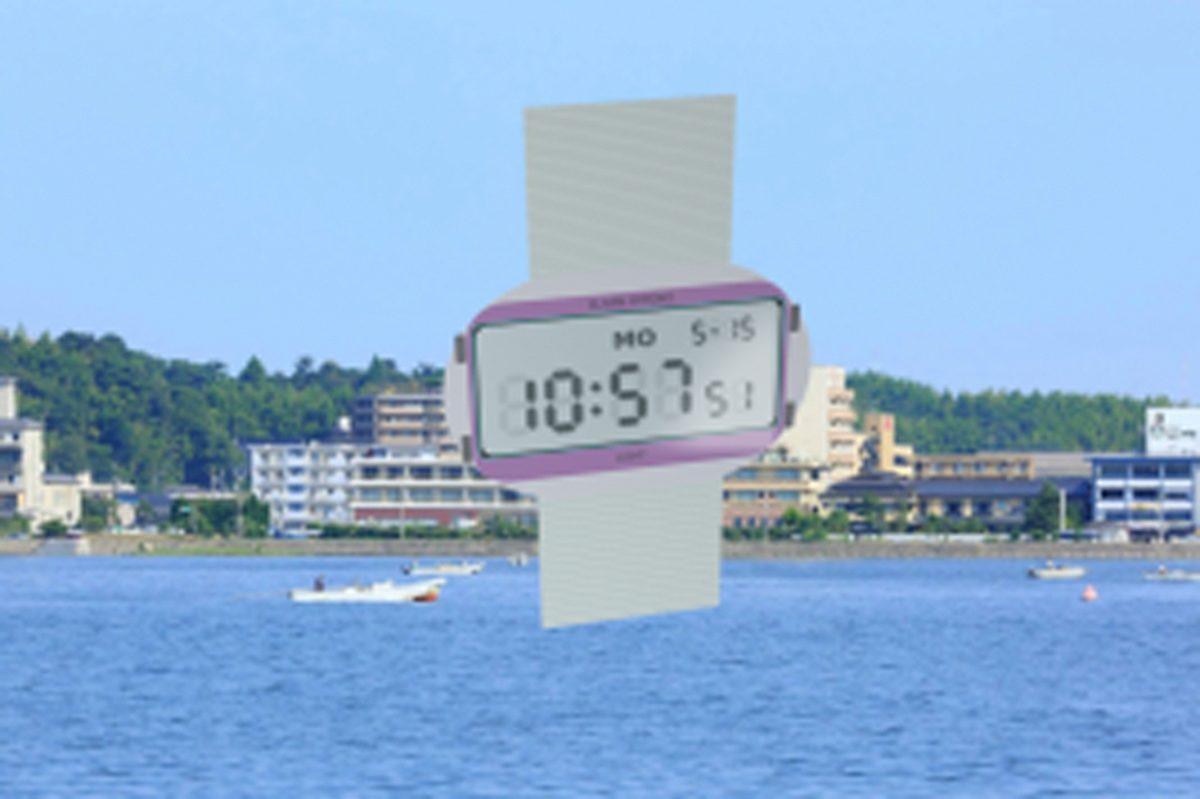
{"hour": 10, "minute": 57, "second": 51}
